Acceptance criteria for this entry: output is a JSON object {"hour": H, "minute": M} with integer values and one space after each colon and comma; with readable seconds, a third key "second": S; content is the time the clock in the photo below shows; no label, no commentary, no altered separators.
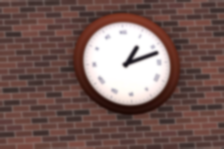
{"hour": 1, "minute": 12}
